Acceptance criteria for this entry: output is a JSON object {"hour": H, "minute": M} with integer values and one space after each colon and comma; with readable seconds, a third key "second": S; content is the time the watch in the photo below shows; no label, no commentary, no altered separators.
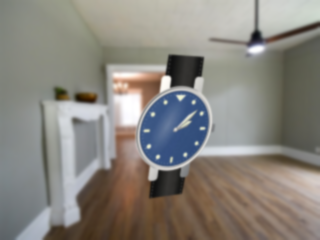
{"hour": 2, "minute": 8}
